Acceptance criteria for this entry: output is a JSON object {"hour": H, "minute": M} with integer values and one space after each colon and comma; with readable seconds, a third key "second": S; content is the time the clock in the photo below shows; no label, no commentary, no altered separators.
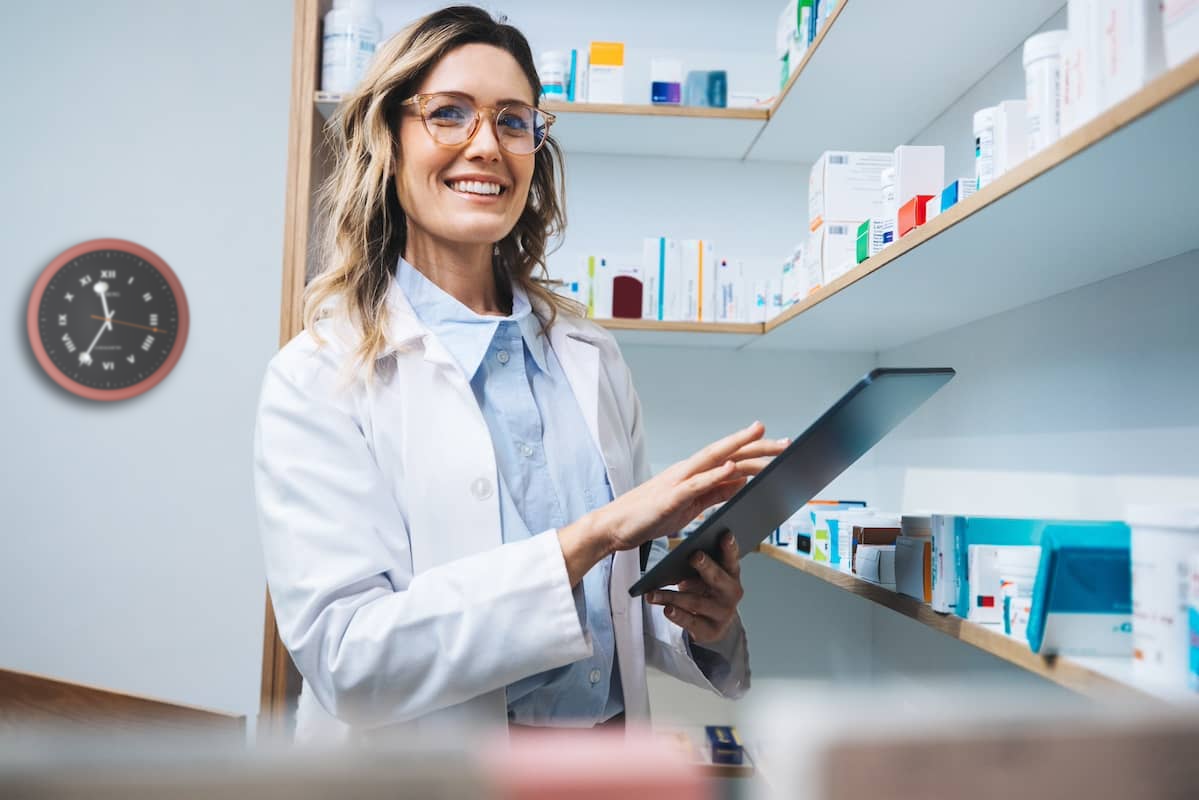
{"hour": 11, "minute": 35, "second": 17}
